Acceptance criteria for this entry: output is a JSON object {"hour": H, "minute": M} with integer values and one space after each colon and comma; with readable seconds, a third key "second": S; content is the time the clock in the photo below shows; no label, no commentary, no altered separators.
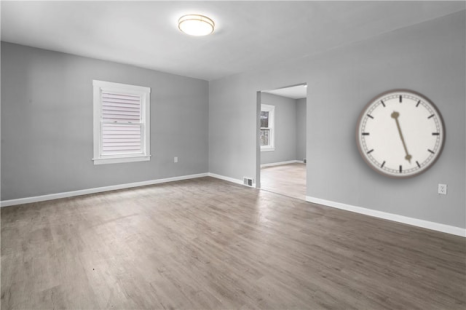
{"hour": 11, "minute": 27}
